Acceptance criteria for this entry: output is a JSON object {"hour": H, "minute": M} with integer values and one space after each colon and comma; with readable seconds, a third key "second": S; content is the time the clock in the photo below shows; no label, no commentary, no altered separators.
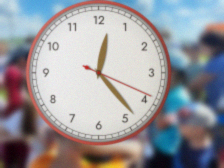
{"hour": 12, "minute": 23, "second": 19}
